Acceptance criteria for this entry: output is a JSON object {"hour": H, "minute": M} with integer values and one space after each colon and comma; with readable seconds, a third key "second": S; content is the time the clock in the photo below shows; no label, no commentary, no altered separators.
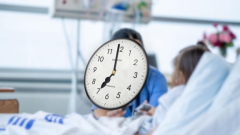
{"hour": 6, "minute": 59}
